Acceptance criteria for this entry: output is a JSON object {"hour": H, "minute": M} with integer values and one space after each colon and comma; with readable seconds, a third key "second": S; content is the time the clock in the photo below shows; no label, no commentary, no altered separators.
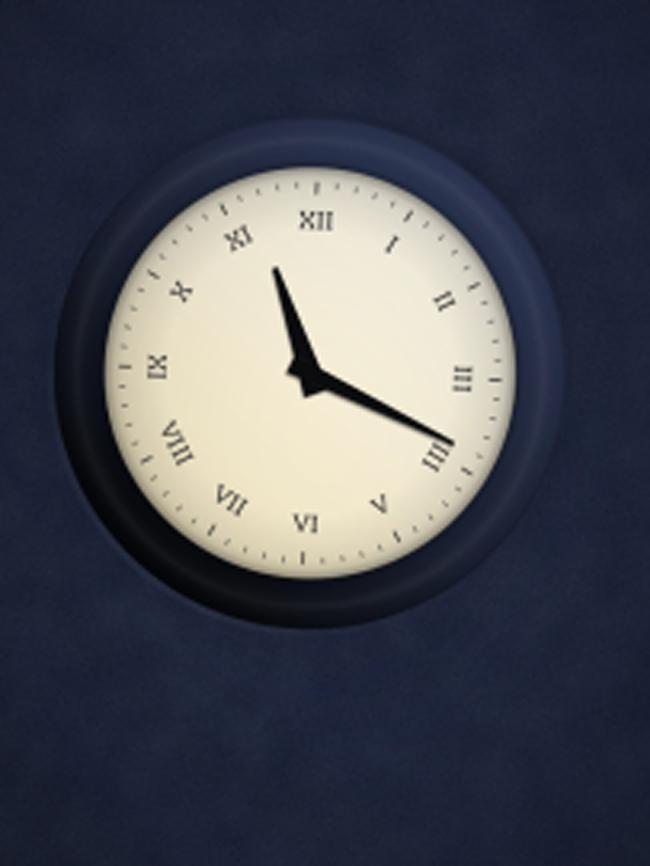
{"hour": 11, "minute": 19}
